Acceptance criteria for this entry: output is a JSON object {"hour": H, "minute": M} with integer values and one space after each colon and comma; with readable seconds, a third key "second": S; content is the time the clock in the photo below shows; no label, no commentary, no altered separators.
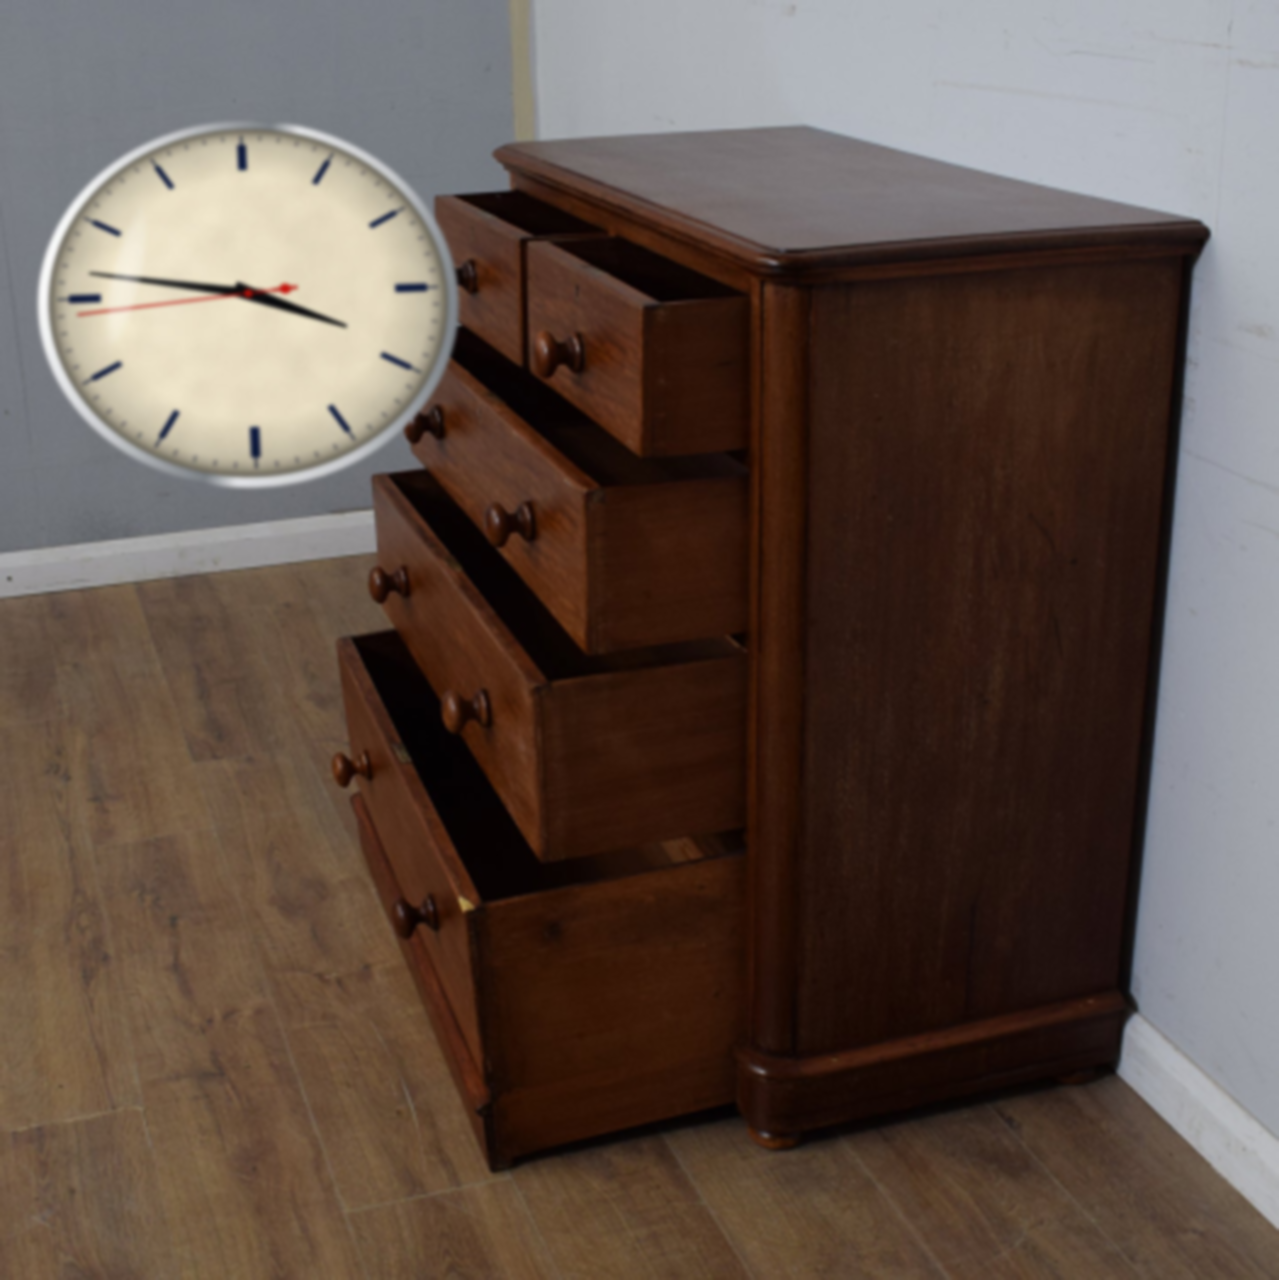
{"hour": 3, "minute": 46, "second": 44}
